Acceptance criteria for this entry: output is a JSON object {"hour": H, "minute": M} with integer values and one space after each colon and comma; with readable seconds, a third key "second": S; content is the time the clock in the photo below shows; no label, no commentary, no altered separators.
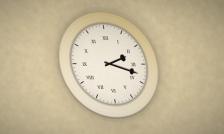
{"hour": 2, "minute": 18}
